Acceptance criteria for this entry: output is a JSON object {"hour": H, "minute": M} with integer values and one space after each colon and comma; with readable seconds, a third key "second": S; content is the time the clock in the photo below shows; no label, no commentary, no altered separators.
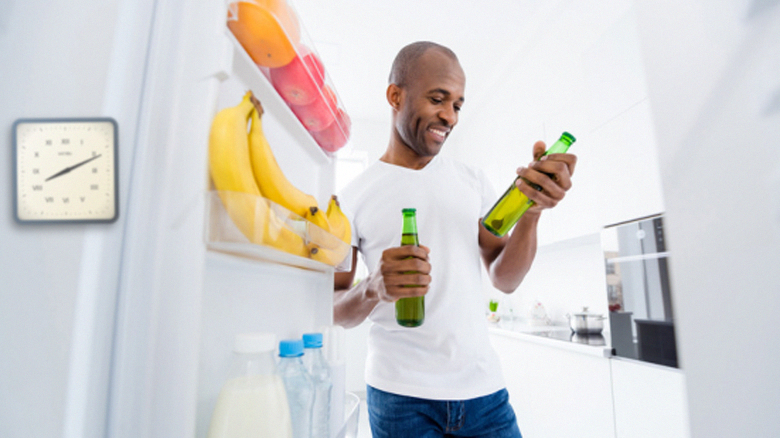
{"hour": 8, "minute": 11}
